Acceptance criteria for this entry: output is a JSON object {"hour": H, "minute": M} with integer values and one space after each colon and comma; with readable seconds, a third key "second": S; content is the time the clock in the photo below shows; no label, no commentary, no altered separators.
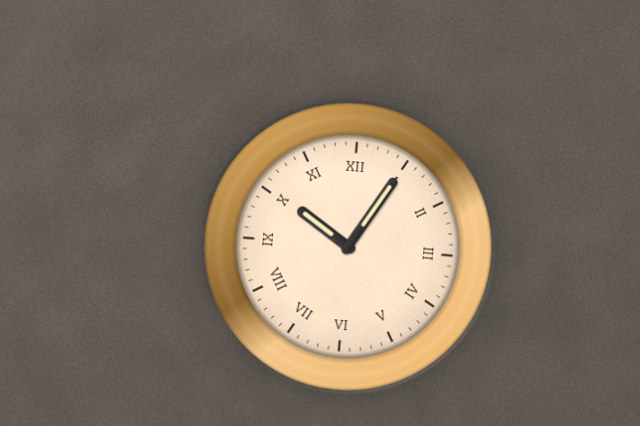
{"hour": 10, "minute": 5}
